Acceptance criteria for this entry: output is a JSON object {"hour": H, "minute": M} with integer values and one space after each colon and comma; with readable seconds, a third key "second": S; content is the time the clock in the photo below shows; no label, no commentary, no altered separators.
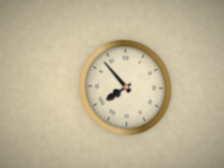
{"hour": 7, "minute": 53}
